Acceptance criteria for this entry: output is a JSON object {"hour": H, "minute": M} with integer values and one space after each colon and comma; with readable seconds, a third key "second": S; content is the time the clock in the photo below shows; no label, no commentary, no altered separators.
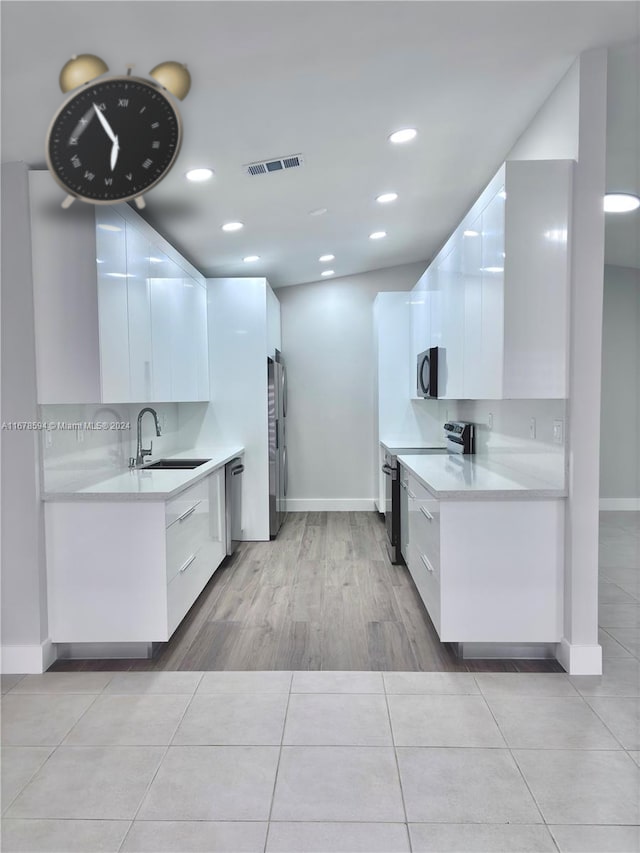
{"hour": 5, "minute": 54}
